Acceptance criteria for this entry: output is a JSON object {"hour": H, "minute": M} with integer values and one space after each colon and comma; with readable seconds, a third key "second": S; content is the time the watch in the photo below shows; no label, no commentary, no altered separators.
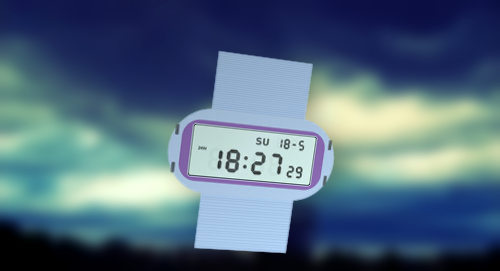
{"hour": 18, "minute": 27, "second": 29}
